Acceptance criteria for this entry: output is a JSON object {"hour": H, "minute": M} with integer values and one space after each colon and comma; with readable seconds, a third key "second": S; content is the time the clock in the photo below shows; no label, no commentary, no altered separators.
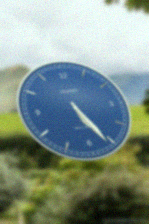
{"hour": 5, "minute": 26}
